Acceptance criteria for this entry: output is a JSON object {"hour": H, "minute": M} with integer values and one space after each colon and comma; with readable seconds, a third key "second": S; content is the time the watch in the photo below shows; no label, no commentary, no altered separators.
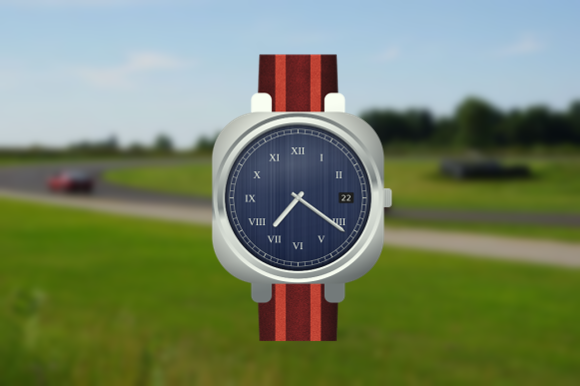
{"hour": 7, "minute": 21}
